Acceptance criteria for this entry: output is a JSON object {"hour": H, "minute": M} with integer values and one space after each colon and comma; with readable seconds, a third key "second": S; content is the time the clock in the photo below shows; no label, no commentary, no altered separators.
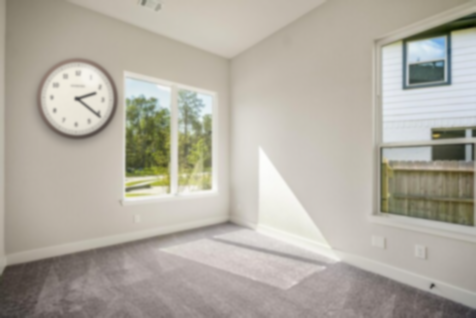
{"hour": 2, "minute": 21}
